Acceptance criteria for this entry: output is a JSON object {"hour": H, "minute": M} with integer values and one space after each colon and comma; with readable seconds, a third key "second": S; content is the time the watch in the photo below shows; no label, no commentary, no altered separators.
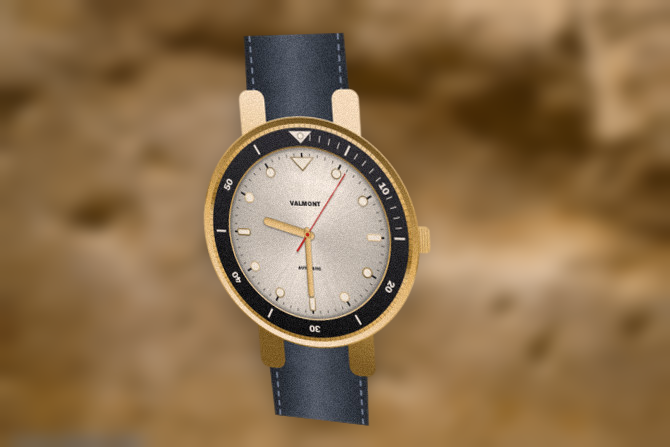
{"hour": 9, "minute": 30, "second": 6}
